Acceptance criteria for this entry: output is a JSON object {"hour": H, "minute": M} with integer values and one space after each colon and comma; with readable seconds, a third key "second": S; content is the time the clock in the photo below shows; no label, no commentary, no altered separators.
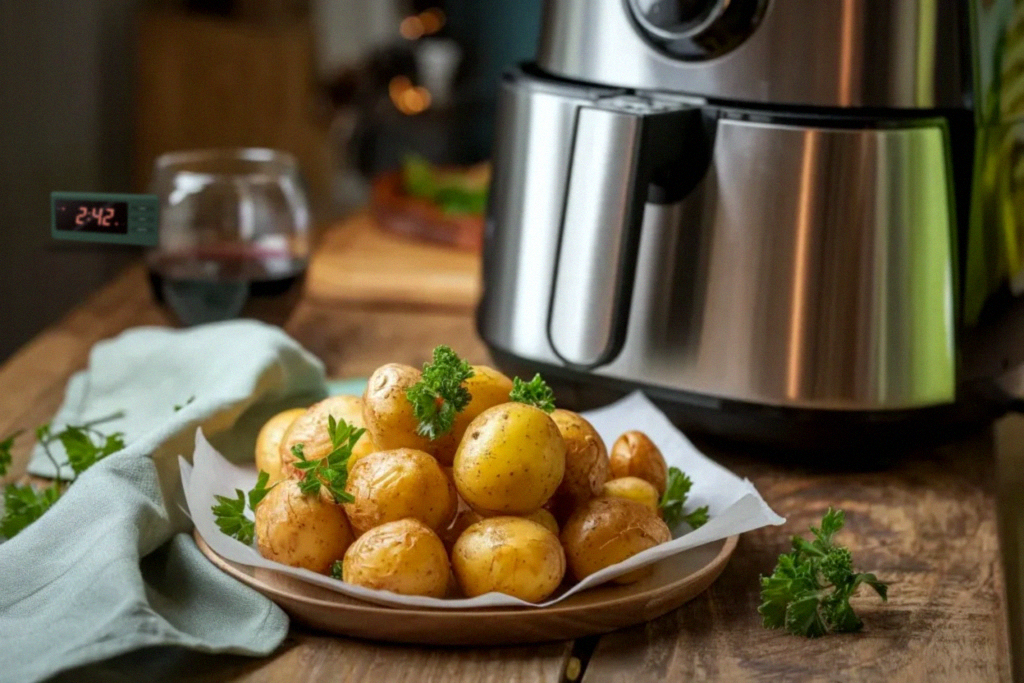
{"hour": 2, "minute": 42}
